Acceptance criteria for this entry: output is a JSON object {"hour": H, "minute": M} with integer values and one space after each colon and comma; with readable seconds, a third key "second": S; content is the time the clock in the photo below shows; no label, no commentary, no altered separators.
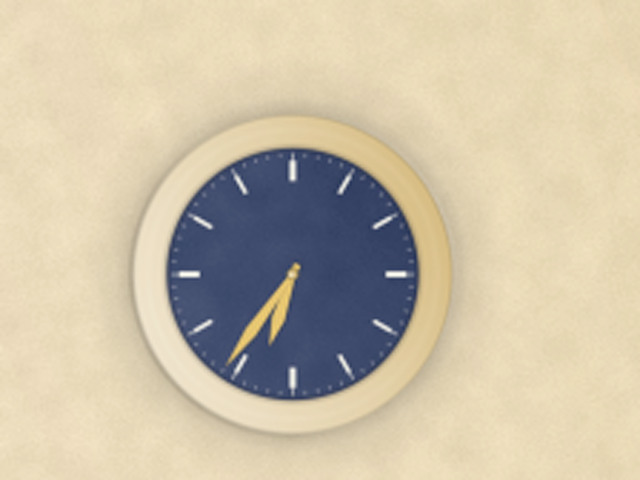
{"hour": 6, "minute": 36}
